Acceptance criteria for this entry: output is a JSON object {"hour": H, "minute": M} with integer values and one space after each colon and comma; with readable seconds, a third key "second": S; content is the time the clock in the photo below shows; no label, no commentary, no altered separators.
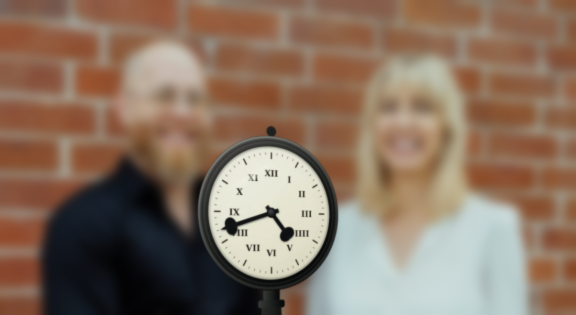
{"hour": 4, "minute": 42}
